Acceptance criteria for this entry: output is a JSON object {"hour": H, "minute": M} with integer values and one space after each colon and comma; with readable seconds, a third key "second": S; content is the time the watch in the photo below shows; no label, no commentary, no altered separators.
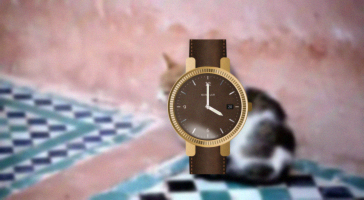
{"hour": 4, "minute": 0}
